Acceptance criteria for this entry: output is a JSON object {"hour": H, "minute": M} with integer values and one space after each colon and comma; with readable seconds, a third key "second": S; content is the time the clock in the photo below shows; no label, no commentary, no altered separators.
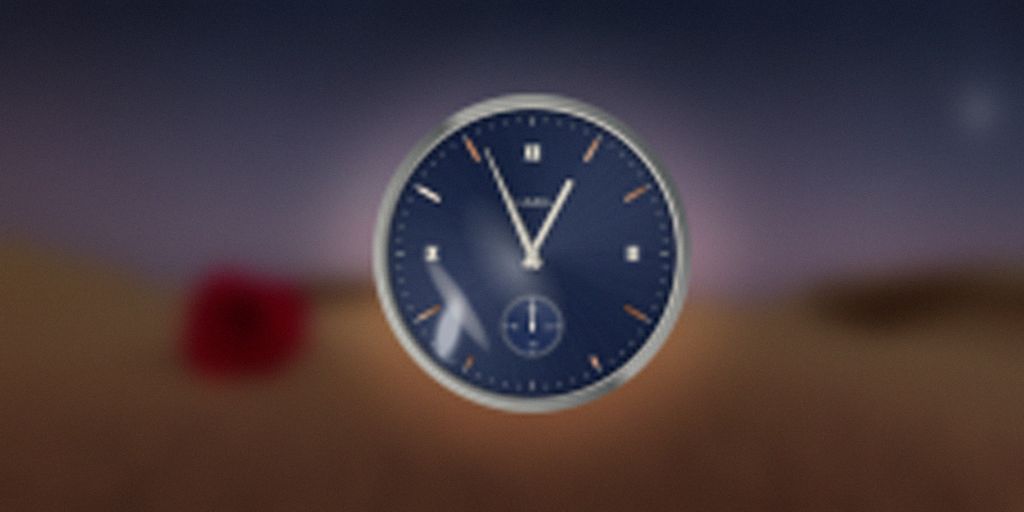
{"hour": 12, "minute": 56}
